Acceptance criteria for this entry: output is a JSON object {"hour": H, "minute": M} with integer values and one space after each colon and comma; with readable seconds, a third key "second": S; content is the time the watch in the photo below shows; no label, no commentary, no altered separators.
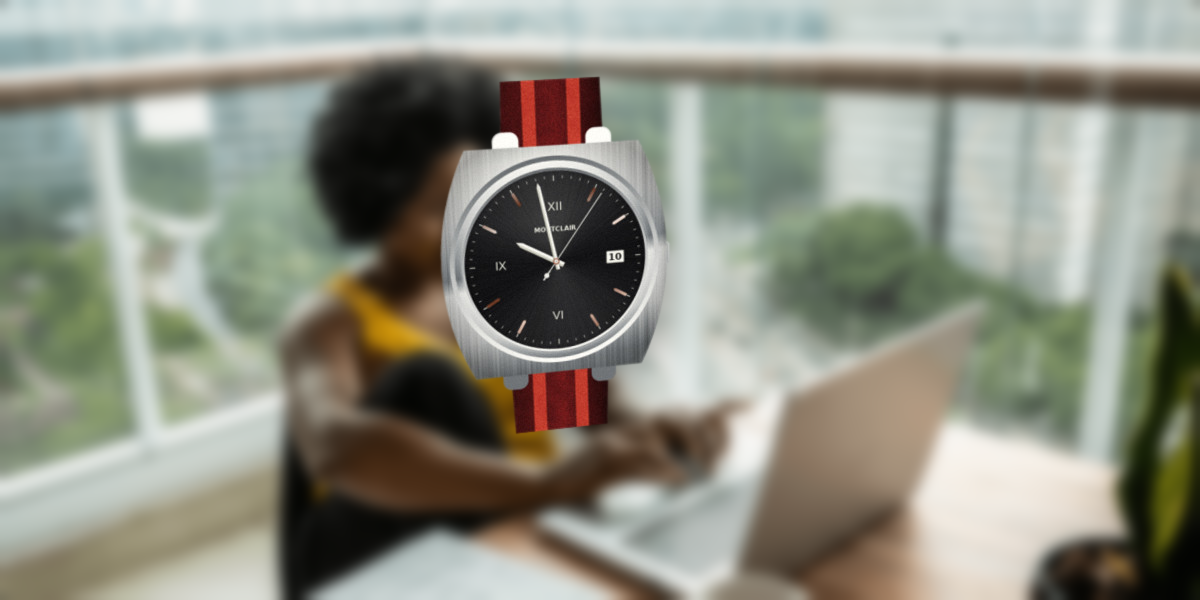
{"hour": 9, "minute": 58, "second": 6}
